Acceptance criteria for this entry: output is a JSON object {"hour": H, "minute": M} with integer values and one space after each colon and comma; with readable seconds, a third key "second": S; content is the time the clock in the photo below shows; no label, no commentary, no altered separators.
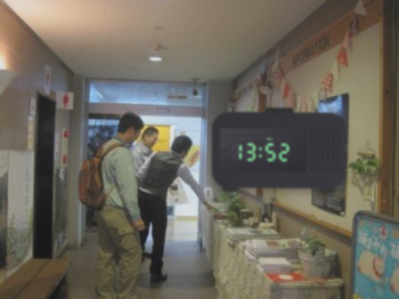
{"hour": 13, "minute": 52}
